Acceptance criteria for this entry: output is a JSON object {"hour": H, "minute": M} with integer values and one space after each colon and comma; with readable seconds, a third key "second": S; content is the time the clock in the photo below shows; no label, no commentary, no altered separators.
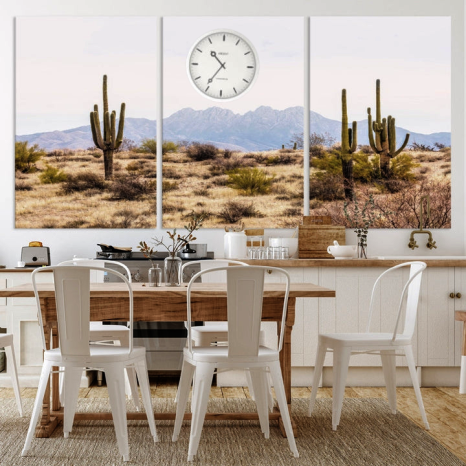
{"hour": 10, "minute": 36}
